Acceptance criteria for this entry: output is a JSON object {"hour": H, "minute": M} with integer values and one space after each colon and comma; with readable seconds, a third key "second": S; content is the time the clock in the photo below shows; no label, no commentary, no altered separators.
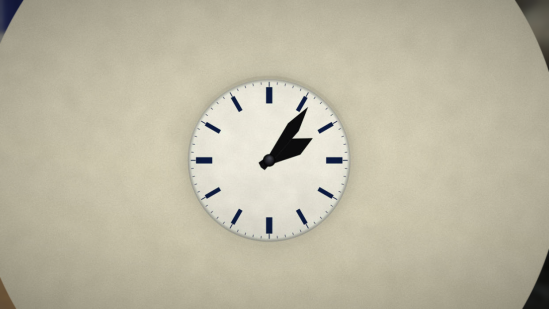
{"hour": 2, "minute": 6}
